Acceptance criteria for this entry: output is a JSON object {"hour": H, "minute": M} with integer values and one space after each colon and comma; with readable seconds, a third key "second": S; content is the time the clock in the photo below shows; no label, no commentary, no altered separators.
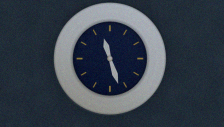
{"hour": 11, "minute": 27}
